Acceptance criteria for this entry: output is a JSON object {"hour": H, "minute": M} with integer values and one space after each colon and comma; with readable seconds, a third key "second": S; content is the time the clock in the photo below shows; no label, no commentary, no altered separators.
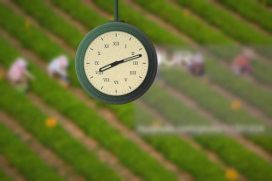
{"hour": 8, "minute": 12}
